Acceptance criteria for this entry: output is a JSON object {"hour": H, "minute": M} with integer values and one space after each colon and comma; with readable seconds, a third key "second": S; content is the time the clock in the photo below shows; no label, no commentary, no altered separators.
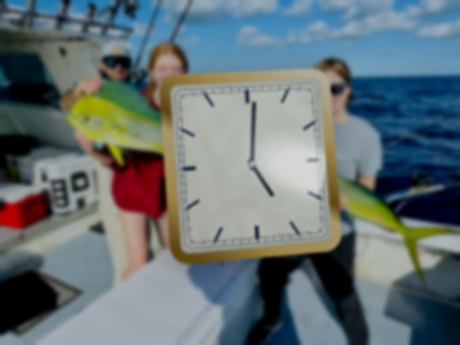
{"hour": 5, "minute": 1}
